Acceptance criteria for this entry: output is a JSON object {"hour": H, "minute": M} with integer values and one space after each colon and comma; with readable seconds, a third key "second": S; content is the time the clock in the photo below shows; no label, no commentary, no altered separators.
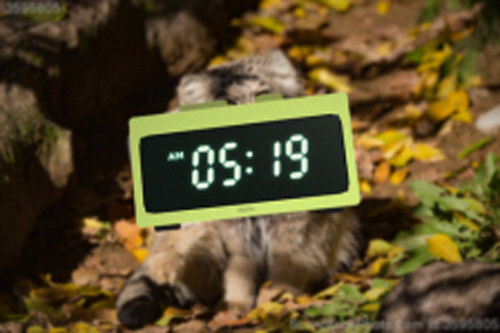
{"hour": 5, "minute": 19}
